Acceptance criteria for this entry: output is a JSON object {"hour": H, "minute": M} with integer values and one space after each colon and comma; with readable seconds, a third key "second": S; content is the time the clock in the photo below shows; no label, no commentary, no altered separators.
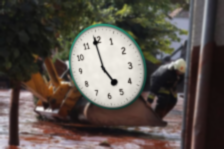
{"hour": 4, "minute": 59}
